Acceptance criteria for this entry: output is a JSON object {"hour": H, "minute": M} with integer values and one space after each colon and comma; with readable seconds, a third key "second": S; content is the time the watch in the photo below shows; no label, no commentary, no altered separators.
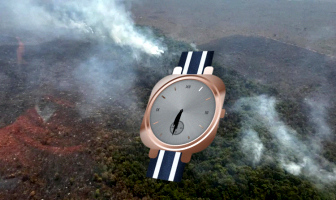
{"hour": 6, "minute": 31}
